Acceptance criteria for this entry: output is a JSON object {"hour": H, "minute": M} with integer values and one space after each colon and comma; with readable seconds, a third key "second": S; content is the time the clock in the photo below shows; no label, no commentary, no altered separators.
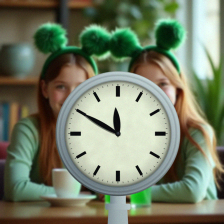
{"hour": 11, "minute": 50}
